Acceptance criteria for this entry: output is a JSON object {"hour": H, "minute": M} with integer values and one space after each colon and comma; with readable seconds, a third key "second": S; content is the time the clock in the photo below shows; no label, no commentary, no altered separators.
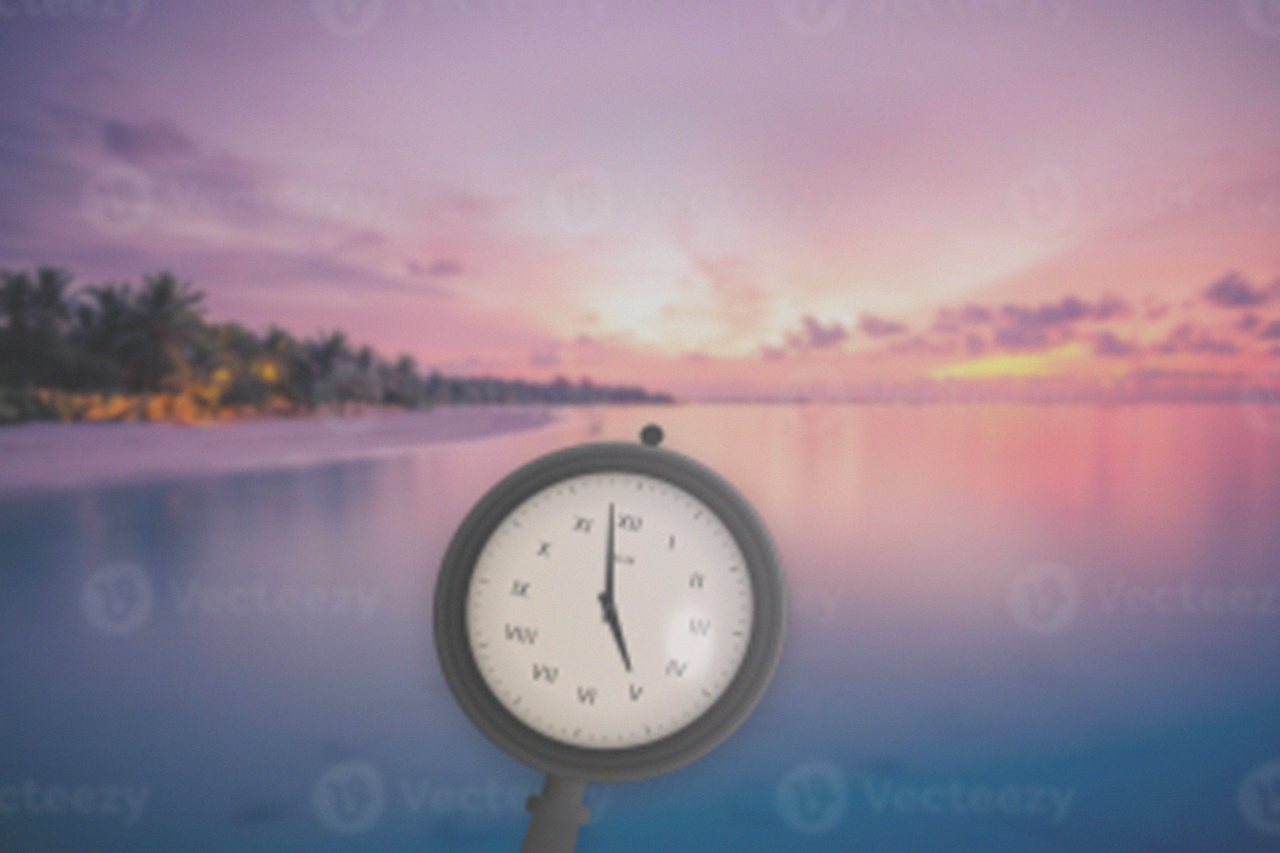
{"hour": 4, "minute": 58}
